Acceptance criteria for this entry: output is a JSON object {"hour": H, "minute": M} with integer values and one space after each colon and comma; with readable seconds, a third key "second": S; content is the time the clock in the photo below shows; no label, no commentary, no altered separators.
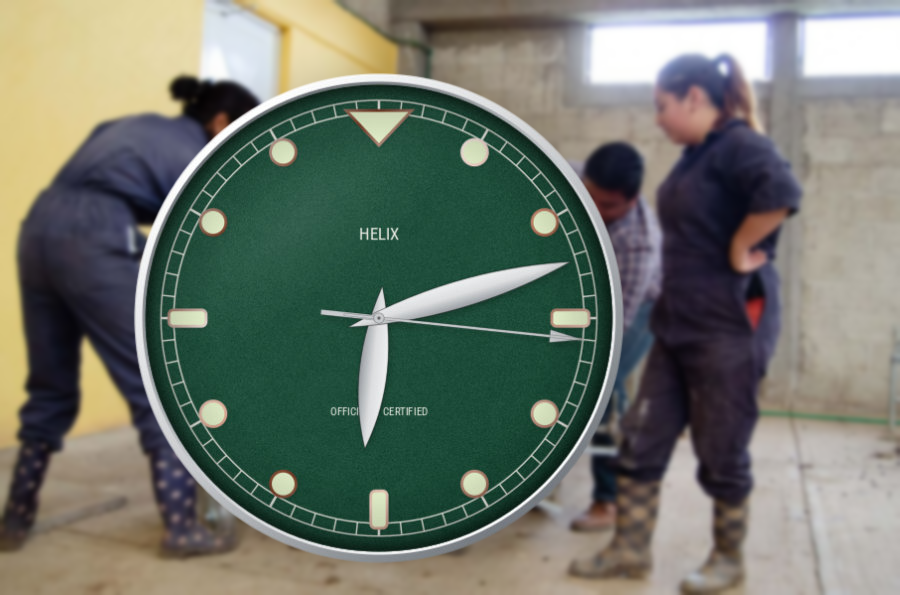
{"hour": 6, "minute": 12, "second": 16}
